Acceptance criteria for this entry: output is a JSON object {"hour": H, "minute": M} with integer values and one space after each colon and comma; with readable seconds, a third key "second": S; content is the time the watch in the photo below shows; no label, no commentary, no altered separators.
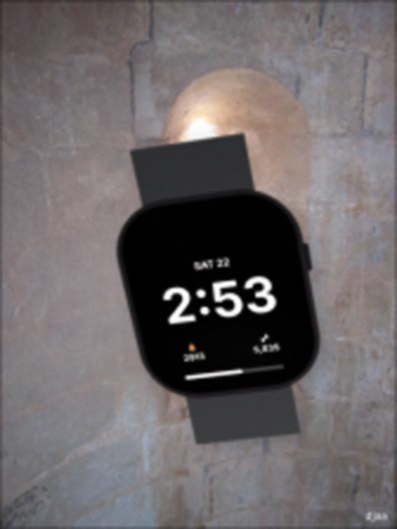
{"hour": 2, "minute": 53}
